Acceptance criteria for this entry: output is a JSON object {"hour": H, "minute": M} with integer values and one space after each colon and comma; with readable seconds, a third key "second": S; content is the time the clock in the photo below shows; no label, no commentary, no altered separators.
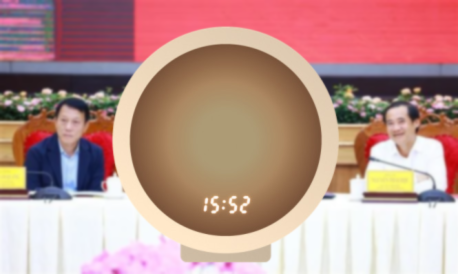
{"hour": 15, "minute": 52}
